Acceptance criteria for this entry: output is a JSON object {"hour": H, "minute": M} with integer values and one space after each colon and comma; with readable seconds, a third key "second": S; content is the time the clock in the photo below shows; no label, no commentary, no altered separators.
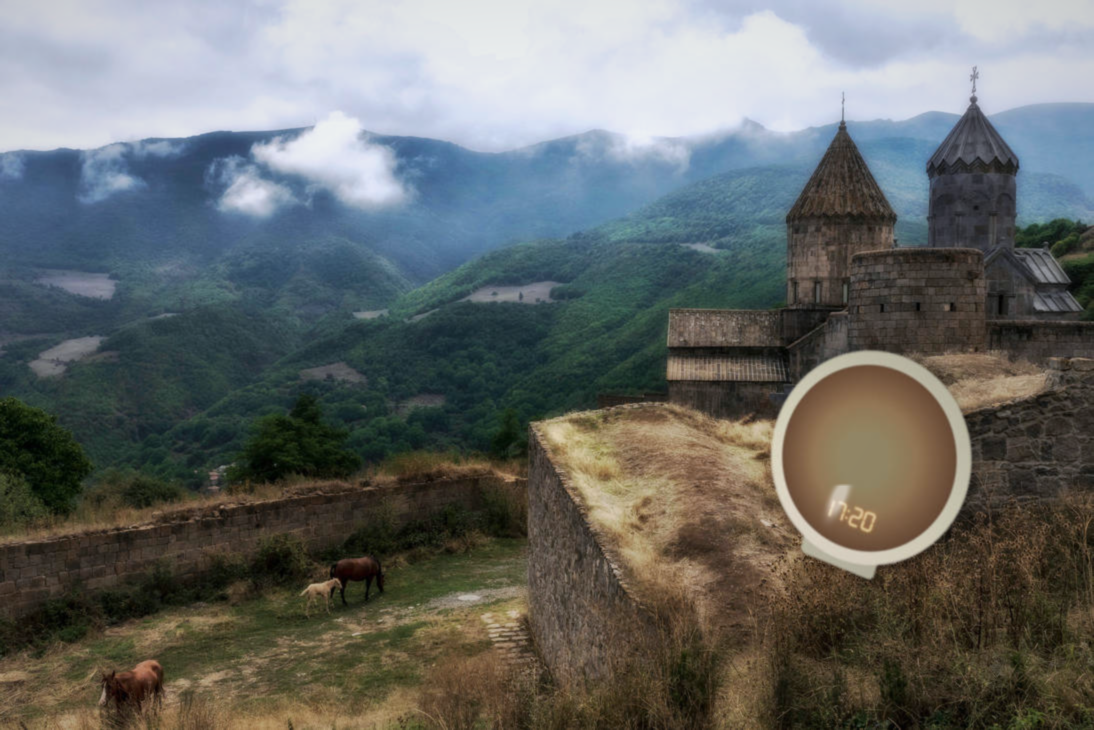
{"hour": 17, "minute": 20}
